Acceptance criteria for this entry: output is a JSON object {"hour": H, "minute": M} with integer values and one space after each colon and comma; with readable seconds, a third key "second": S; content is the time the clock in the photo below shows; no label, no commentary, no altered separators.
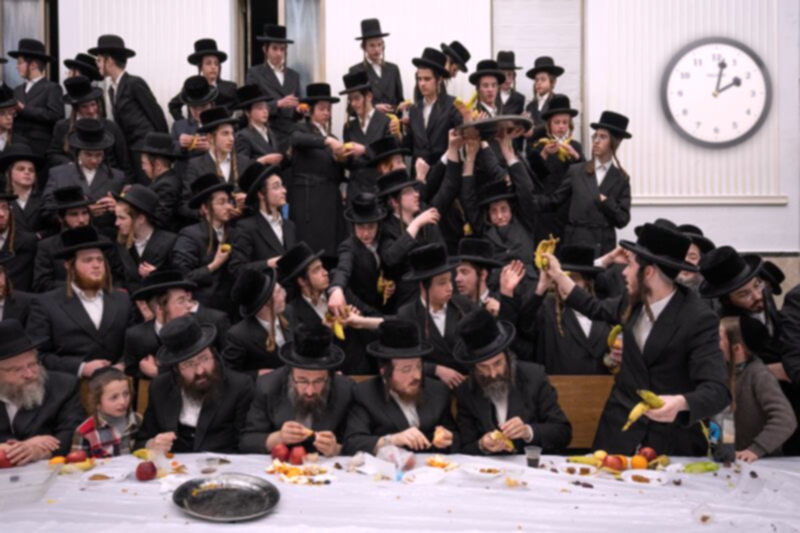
{"hour": 2, "minute": 2}
